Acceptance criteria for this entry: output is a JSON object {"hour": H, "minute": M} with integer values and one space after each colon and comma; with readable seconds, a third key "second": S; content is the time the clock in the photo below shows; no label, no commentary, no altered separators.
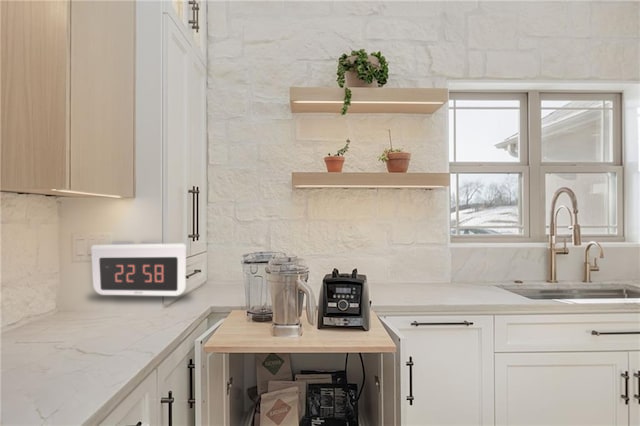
{"hour": 22, "minute": 58}
